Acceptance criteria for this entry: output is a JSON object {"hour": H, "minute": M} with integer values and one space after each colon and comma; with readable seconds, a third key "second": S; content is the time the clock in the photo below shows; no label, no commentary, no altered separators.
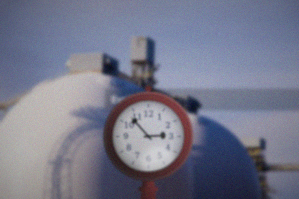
{"hour": 2, "minute": 53}
